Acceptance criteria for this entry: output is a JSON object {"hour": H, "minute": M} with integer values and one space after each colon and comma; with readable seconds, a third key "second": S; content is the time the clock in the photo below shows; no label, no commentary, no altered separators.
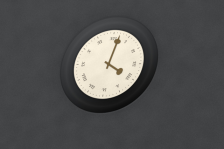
{"hour": 4, "minute": 2}
